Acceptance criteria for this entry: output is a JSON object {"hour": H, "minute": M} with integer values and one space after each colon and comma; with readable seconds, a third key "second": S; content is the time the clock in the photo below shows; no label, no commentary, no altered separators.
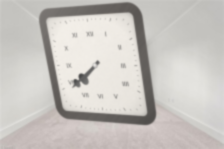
{"hour": 7, "minute": 39}
